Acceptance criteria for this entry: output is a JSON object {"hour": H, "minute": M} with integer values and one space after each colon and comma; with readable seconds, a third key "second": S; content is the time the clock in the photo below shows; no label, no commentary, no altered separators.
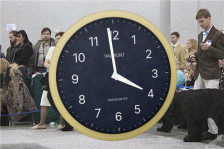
{"hour": 3, "minute": 59}
